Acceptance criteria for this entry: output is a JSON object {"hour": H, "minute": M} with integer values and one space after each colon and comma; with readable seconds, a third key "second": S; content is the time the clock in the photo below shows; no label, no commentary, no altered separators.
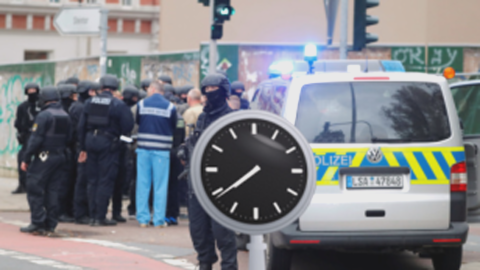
{"hour": 7, "minute": 39}
